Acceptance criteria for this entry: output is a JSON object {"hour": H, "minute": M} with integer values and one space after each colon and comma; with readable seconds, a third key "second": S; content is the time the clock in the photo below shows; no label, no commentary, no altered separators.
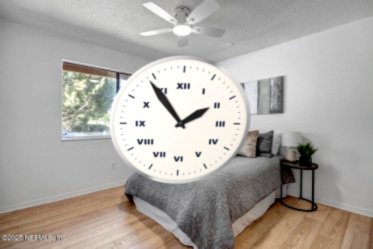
{"hour": 1, "minute": 54}
